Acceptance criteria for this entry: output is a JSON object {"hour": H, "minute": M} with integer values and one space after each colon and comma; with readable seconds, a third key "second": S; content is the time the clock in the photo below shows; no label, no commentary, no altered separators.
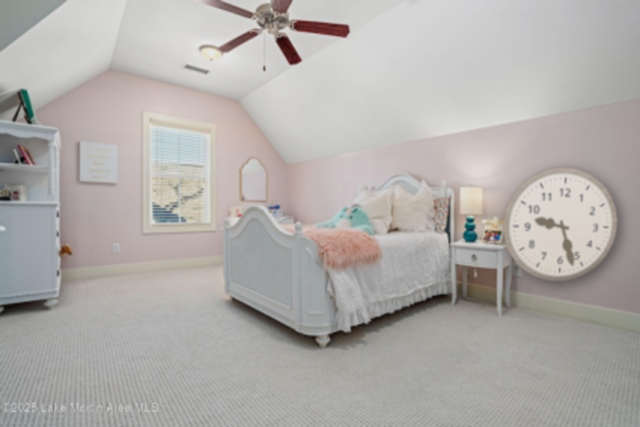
{"hour": 9, "minute": 27}
